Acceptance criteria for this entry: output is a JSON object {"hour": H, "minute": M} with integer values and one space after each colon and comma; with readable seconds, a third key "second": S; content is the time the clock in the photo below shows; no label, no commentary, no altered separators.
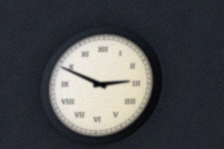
{"hour": 2, "minute": 49}
